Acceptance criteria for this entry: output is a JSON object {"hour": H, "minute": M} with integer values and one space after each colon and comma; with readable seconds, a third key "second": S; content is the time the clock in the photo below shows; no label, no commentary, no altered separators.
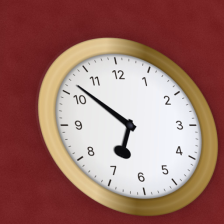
{"hour": 6, "minute": 52}
